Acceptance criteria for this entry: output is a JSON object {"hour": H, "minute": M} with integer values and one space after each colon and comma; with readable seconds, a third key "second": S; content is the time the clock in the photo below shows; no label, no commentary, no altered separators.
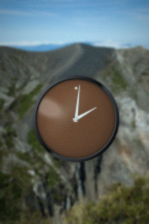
{"hour": 2, "minute": 1}
